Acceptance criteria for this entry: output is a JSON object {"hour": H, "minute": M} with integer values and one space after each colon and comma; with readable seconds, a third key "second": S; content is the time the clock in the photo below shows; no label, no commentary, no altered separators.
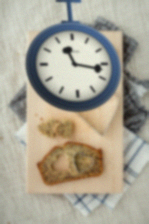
{"hour": 11, "minute": 17}
